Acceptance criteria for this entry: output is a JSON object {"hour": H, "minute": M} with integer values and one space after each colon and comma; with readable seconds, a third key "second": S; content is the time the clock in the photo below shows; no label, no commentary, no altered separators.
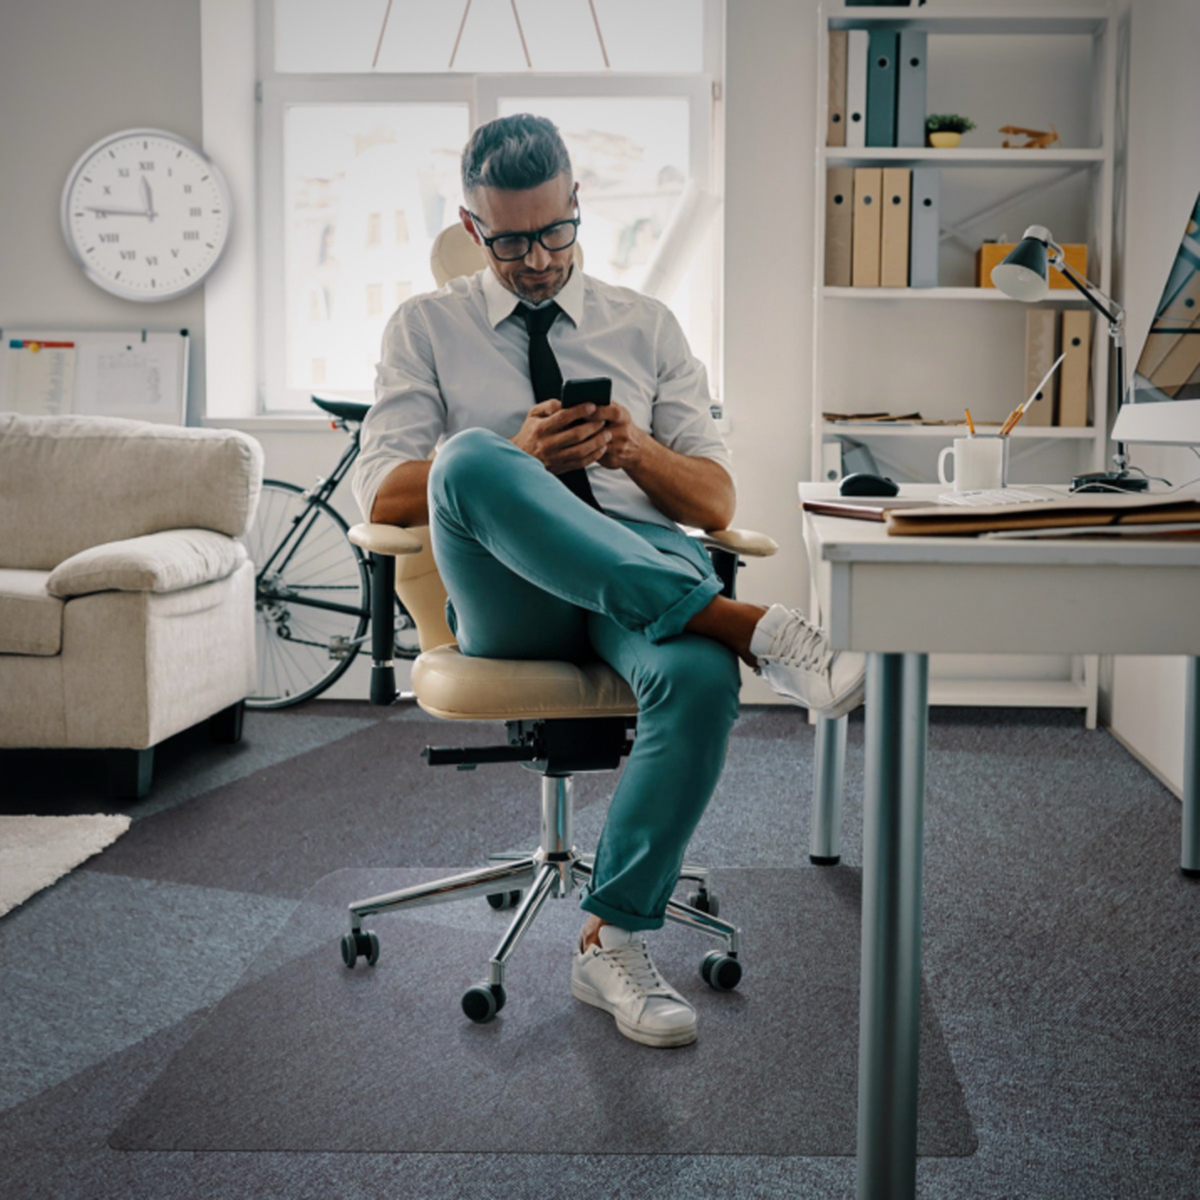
{"hour": 11, "minute": 46}
